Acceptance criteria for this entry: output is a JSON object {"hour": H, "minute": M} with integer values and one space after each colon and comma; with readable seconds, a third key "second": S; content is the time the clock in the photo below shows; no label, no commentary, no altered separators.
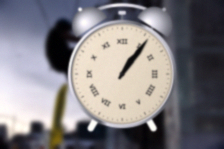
{"hour": 1, "minute": 6}
